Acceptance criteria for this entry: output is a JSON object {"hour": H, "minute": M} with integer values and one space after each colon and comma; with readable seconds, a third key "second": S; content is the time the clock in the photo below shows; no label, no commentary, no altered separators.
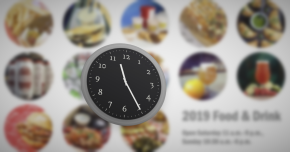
{"hour": 11, "minute": 25}
